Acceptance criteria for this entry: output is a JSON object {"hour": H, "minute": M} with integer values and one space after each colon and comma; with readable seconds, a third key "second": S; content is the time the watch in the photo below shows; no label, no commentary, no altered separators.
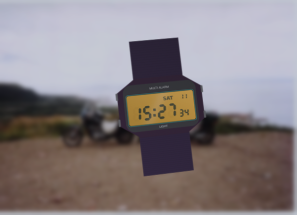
{"hour": 15, "minute": 27, "second": 34}
